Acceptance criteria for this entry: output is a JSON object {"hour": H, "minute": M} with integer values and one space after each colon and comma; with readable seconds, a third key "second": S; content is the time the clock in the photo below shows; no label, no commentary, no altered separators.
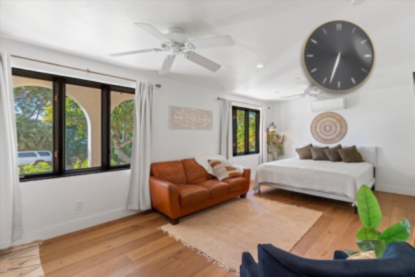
{"hour": 6, "minute": 33}
